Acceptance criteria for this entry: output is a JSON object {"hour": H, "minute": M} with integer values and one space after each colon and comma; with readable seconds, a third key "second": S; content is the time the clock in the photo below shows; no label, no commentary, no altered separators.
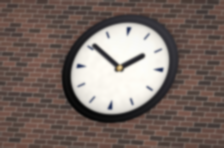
{"hour": 1, "minute": 51}
